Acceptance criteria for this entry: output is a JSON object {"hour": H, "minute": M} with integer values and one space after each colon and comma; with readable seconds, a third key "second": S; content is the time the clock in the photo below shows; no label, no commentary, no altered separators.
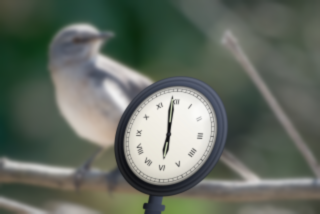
{"hour": 5, "minute": 59}
